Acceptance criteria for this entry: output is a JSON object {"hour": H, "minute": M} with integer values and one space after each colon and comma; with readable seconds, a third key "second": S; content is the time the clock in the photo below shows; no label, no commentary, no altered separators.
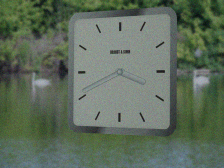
{"hour": 3, "minute": 41}
